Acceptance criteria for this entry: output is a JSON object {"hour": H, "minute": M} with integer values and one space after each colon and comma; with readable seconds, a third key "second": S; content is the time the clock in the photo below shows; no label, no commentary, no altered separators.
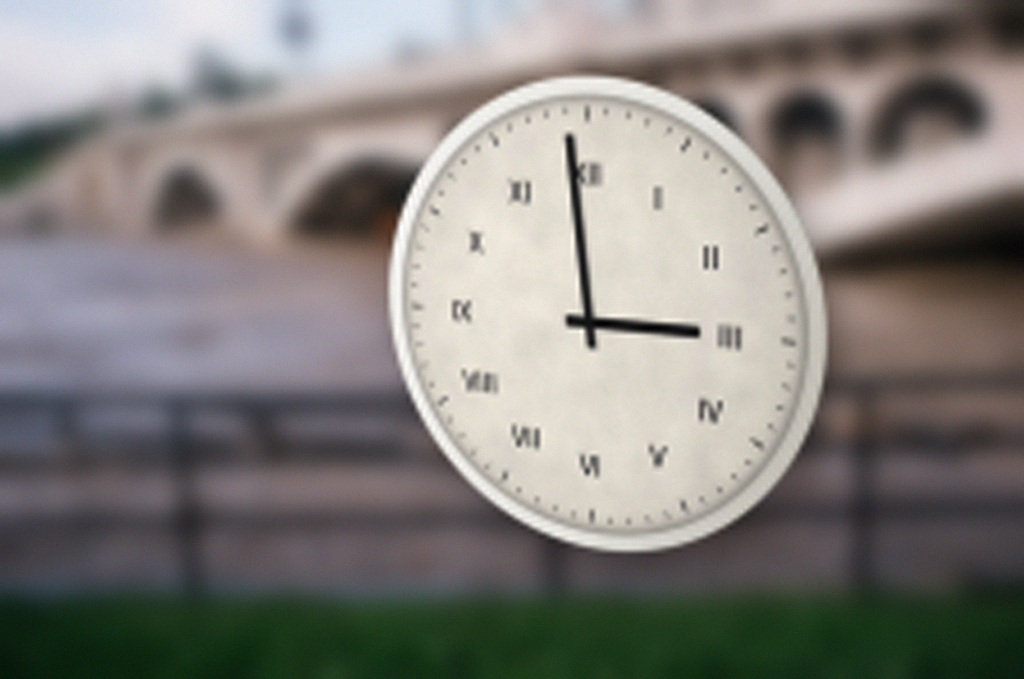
{"hour": 2, "minute": 59}
